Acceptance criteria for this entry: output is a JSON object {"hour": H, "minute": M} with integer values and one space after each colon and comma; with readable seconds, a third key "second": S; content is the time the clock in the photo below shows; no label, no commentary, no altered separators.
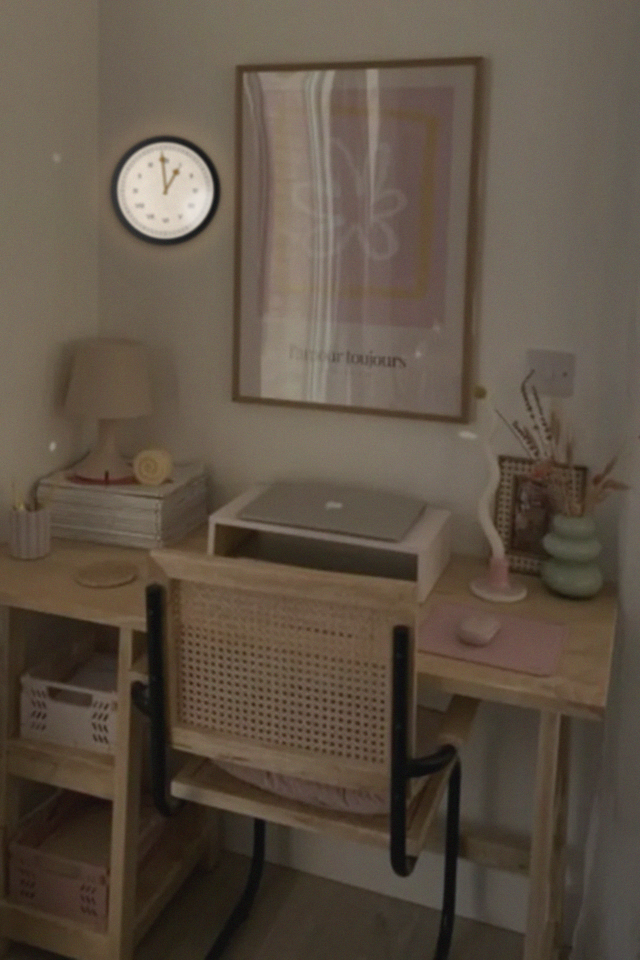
{"hour": 12, "minute": 59}
